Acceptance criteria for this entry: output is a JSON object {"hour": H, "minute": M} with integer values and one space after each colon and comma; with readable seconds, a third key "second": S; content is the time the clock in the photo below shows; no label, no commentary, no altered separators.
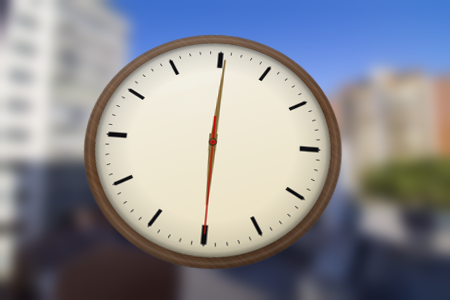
{"hour": 6, "minute": 0, "second": 30}
